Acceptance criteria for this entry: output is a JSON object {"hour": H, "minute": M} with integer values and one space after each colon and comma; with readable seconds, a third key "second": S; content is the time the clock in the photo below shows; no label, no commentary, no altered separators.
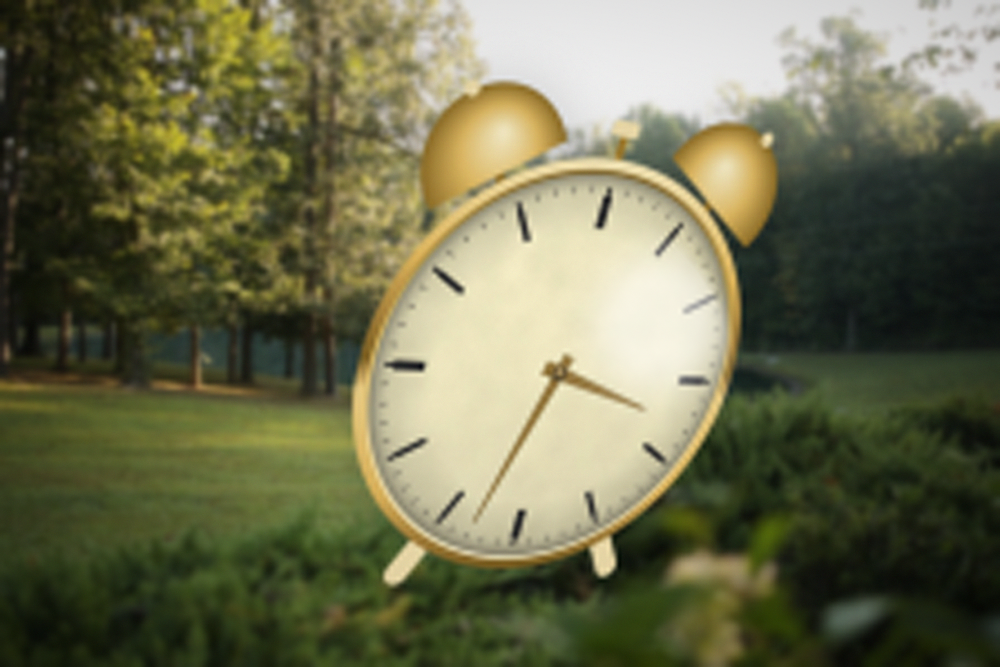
{"hour": 3, "minute": 33}
